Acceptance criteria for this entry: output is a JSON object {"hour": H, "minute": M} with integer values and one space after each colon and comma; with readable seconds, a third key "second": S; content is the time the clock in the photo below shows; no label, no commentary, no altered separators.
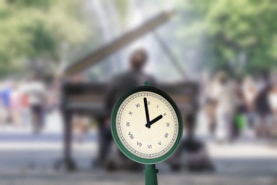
{"hour": 1, "minute": 59}
